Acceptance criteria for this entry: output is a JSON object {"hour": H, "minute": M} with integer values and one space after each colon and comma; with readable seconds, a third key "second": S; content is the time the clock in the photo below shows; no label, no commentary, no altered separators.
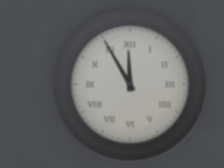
{"hour": 11, "minute": 55}
